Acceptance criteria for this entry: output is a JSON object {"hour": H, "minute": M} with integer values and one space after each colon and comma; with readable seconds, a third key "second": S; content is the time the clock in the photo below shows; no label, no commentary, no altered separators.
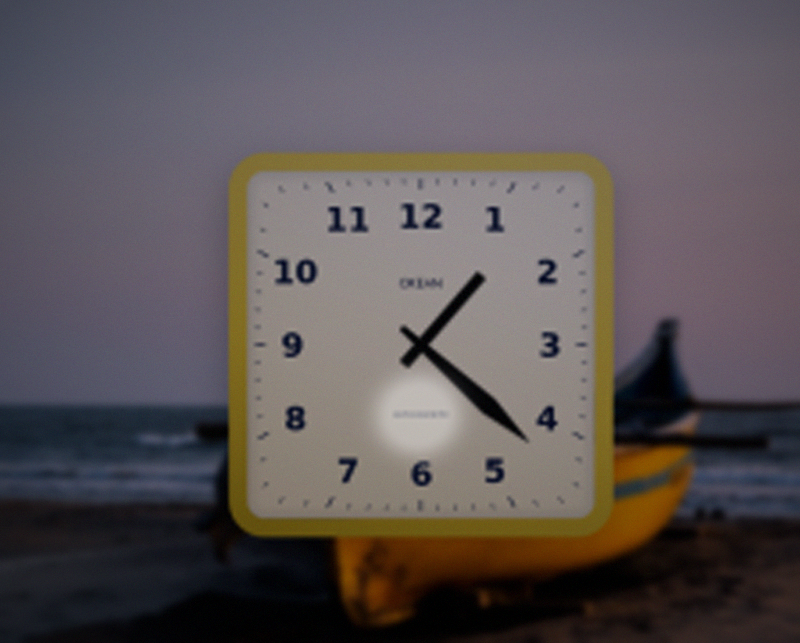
{"hour": 1, "minute": 22}
